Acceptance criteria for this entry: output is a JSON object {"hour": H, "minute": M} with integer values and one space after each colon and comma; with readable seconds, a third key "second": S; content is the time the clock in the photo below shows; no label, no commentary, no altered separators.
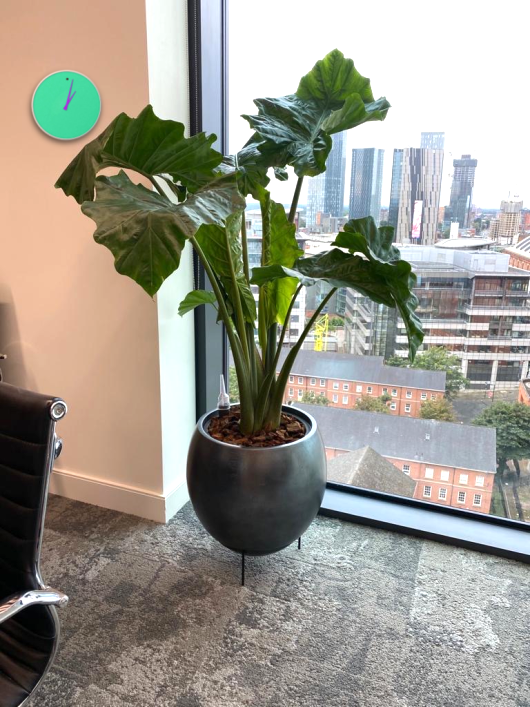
{"hour": 1, "minute": 2}
